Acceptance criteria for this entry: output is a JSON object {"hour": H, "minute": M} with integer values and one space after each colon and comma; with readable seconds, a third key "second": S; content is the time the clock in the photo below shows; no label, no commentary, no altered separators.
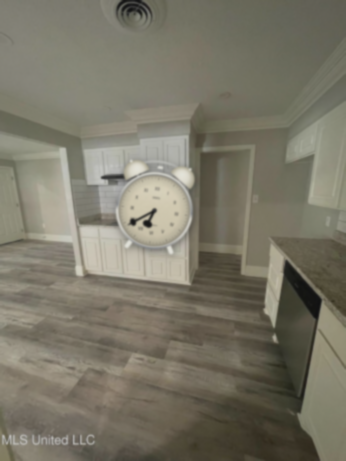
{"hour": 6, "minute": 39}
